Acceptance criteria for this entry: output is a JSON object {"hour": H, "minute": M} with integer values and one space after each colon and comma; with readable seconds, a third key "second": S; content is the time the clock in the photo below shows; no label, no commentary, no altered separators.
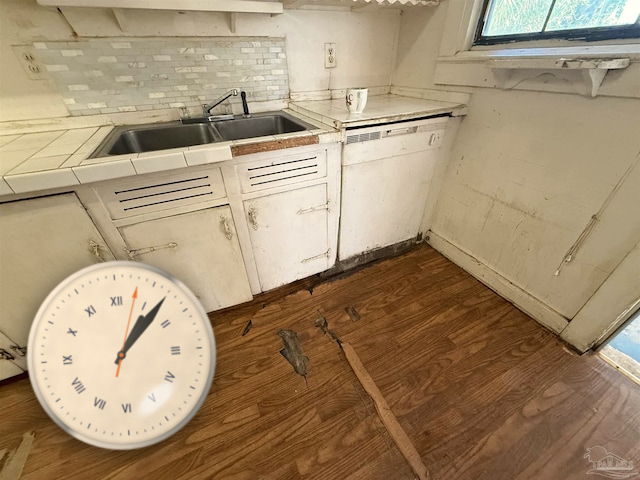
{"hour": 1, "minute": 7, "second": 3}
